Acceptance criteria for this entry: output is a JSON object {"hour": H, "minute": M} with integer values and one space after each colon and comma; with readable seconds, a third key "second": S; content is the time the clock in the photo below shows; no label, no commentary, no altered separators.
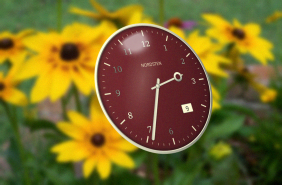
{"hour": 2, "minute": 34}
